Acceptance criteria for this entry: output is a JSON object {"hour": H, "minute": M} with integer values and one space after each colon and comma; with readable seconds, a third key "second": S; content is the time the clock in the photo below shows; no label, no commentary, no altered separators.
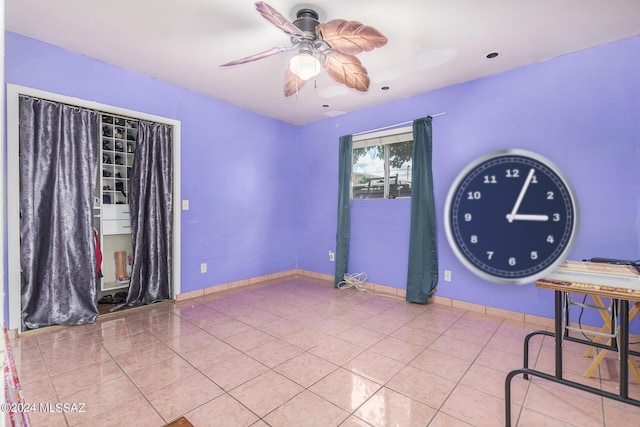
{"hour": 3, "minute": 4}
